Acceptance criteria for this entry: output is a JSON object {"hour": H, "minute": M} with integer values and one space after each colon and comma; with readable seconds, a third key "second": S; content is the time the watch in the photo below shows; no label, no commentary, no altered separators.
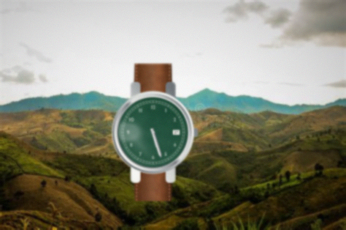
{"hour": 5, "minute": 27}
